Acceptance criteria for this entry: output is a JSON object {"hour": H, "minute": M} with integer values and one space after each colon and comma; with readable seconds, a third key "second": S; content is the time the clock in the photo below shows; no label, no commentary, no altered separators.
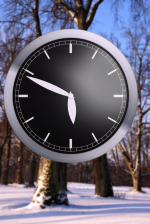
{"hour": 5, "minute": 49}
